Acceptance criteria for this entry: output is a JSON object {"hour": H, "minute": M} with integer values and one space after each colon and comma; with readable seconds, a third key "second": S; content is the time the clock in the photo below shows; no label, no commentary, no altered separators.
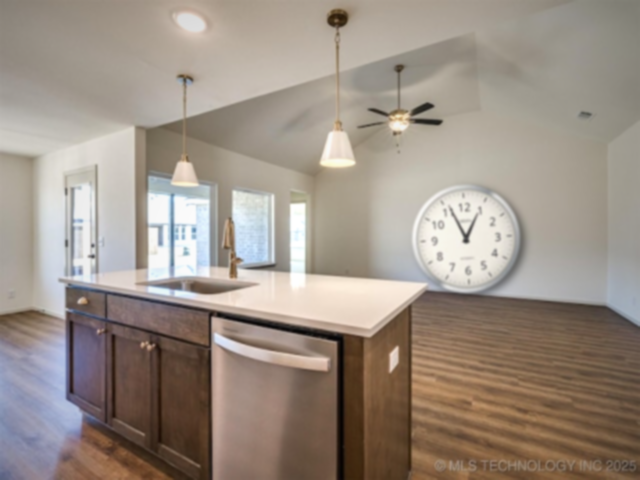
{"hour": 12, "minute": 56}
